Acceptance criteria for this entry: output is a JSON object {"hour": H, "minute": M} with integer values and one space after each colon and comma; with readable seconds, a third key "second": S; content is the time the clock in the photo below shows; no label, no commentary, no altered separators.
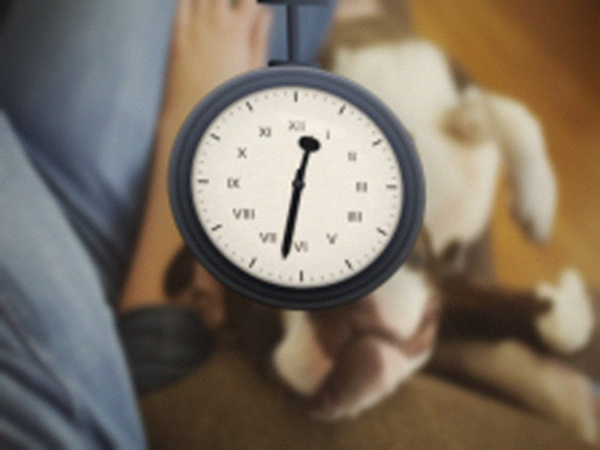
{"hour": 12, "minute": 32}
